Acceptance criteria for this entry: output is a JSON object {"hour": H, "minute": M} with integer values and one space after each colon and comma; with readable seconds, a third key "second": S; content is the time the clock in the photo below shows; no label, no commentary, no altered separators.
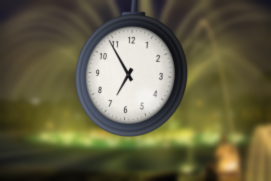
{"hour": 6, "minute": 54}
